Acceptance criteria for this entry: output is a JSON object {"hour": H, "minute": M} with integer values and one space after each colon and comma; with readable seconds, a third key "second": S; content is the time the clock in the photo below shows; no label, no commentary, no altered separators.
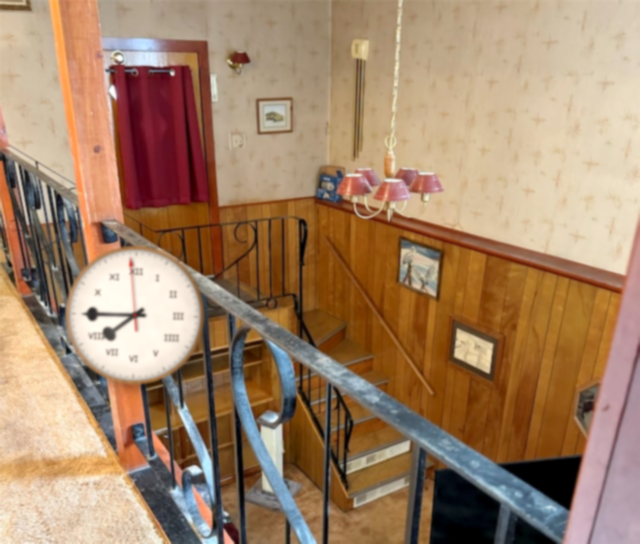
{"hour": 7, "minute": 44, "second": 59}
